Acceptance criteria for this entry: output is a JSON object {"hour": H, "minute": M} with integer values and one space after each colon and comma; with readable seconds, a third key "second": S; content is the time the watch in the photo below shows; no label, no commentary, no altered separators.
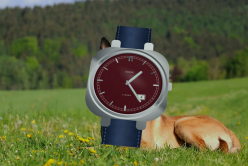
{"hour": 1, "minute": 24}
